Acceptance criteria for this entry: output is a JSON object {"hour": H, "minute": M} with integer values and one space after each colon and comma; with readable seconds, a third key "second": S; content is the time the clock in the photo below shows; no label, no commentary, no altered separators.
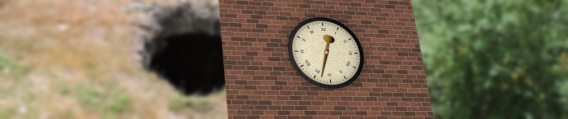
{"hour": 12, "minute": 33}
